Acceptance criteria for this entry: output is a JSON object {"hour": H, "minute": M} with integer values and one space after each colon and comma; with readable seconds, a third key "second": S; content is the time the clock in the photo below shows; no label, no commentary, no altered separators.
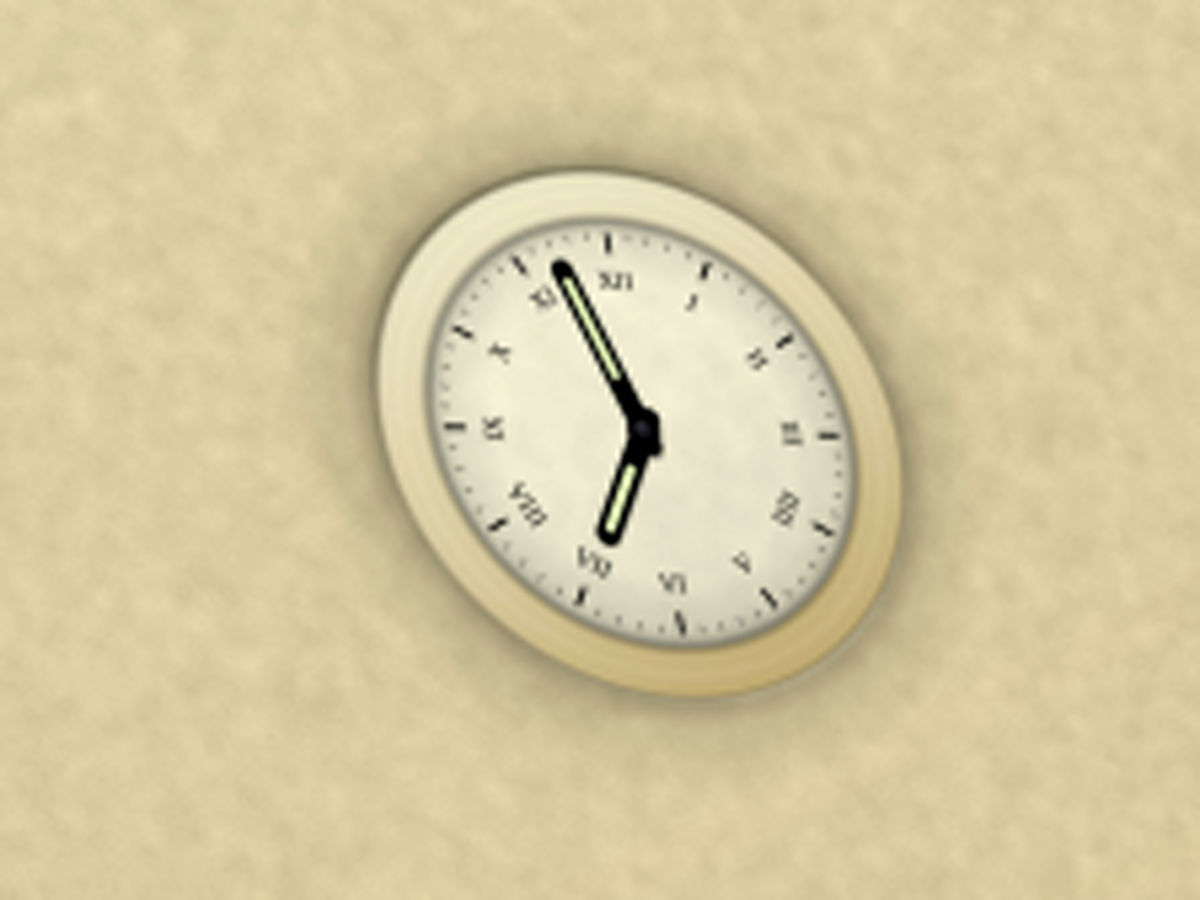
{"hour": 6, "minute": 57}
